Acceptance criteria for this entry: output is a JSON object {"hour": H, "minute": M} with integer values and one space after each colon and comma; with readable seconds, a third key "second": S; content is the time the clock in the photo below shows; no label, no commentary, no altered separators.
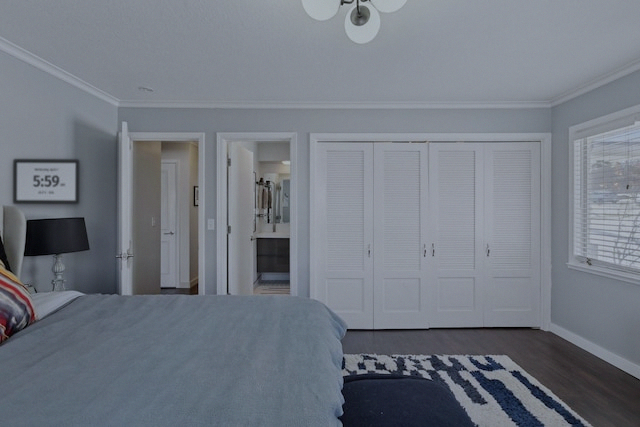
{"hour": 5, "minute": 59}
